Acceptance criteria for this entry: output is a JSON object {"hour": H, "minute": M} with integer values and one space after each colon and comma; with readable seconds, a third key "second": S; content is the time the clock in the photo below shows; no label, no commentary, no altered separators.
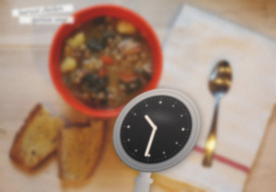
{"hour": 10, "minute": 31}
